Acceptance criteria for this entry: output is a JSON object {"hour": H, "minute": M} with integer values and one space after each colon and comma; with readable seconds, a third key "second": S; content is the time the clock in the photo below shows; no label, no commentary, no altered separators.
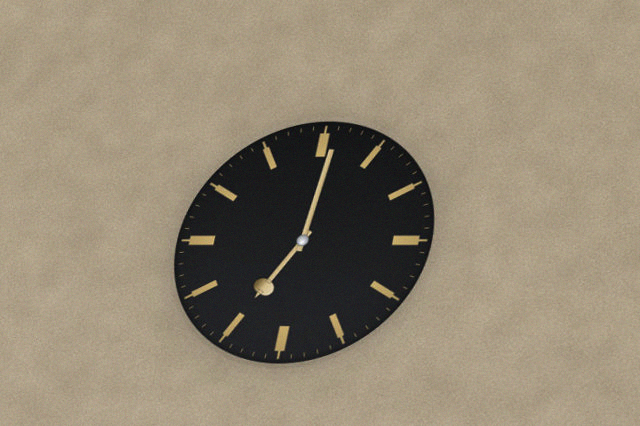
{"hour": 7, "minute": 1}
